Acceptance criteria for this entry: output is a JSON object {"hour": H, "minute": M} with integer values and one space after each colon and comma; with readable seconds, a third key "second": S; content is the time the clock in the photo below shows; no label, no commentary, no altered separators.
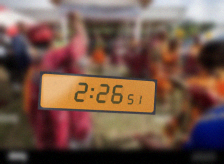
{"hour": 2, "minute": 26, "second": 51}
